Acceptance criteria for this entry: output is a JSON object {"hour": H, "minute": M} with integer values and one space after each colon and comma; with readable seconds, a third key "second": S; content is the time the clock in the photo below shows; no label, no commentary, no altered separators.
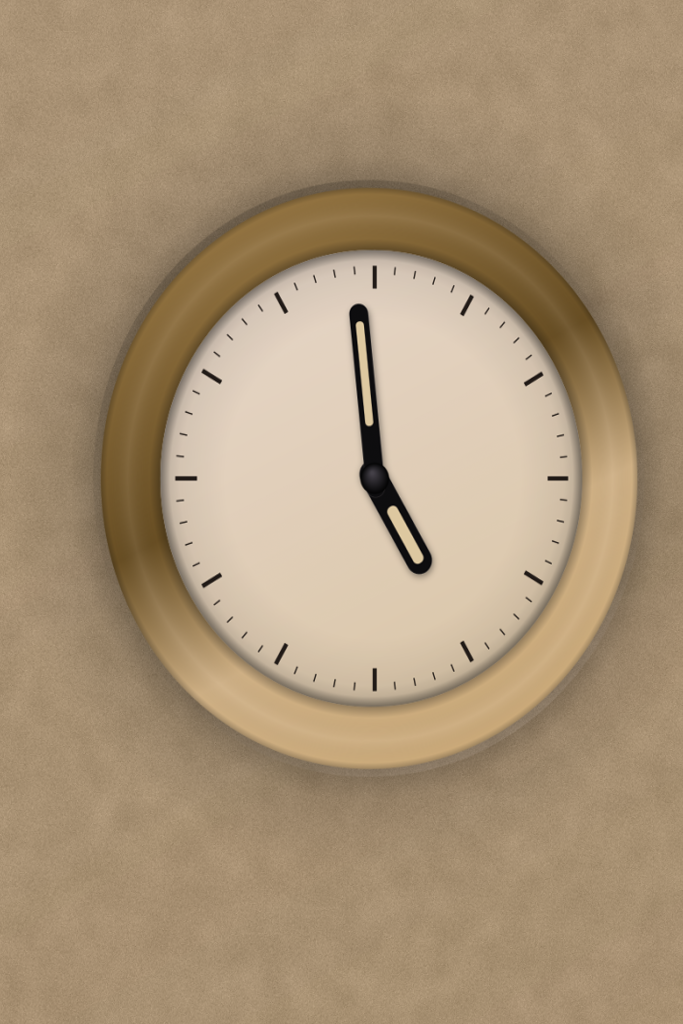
{"hour": 4, "minute": 59}
